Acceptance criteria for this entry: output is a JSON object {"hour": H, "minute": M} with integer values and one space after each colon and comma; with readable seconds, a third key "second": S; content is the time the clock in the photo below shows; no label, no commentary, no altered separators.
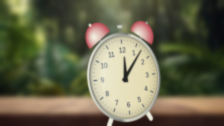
{"hour": 12, "minute": 7}
